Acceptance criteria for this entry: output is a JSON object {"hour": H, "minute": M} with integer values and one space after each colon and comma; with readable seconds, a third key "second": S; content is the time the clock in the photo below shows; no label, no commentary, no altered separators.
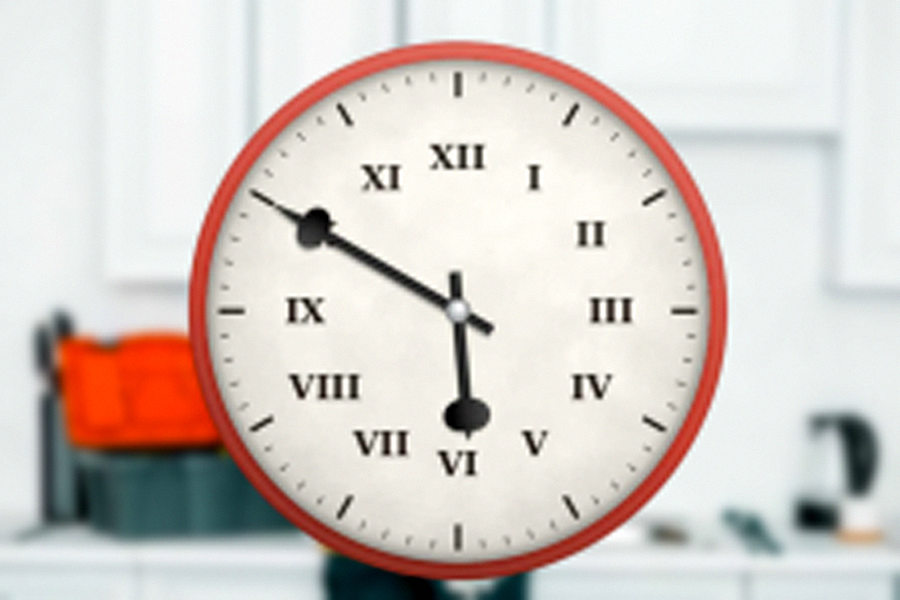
{"hour": 5, "minute": 50}
